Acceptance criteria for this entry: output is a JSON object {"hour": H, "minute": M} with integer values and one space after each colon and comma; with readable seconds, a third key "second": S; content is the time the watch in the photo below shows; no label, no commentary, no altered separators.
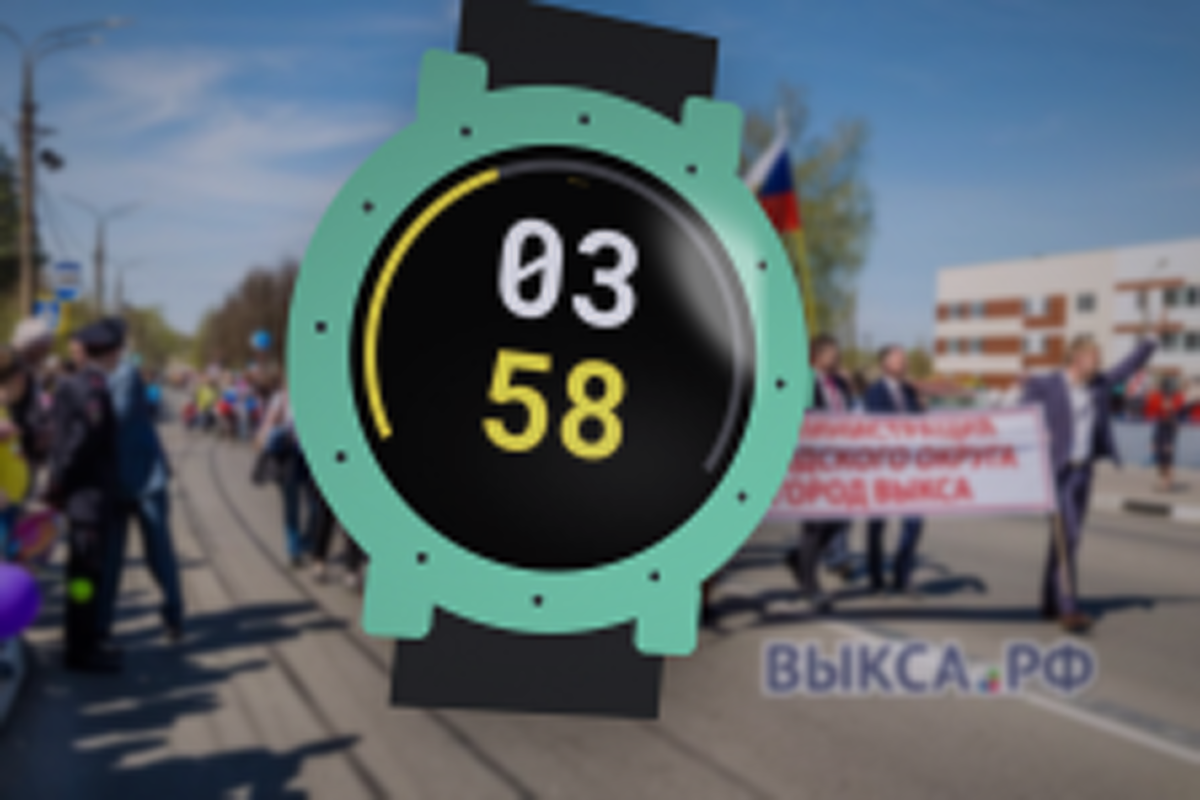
{"hour": 3, "minute": 58}
